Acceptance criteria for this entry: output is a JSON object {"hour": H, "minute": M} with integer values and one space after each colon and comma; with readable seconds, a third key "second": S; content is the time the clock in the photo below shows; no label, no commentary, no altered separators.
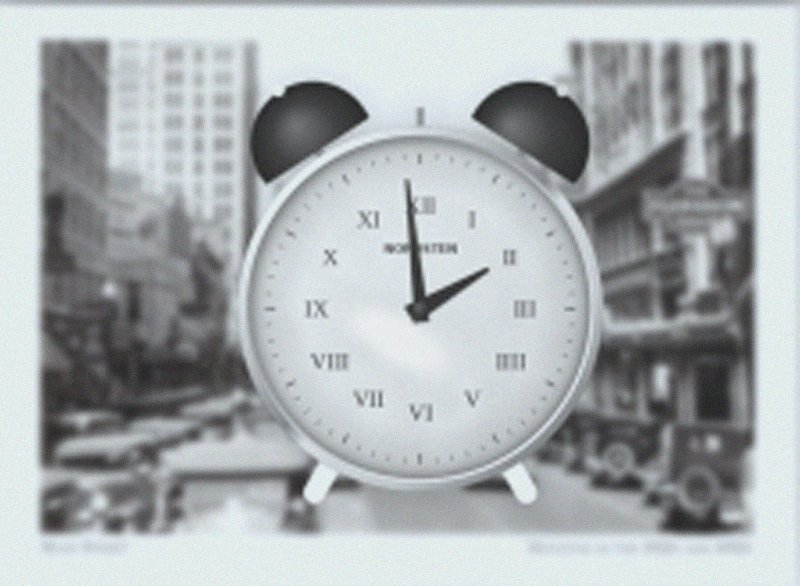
{"hour": 1, "minute": 59}
